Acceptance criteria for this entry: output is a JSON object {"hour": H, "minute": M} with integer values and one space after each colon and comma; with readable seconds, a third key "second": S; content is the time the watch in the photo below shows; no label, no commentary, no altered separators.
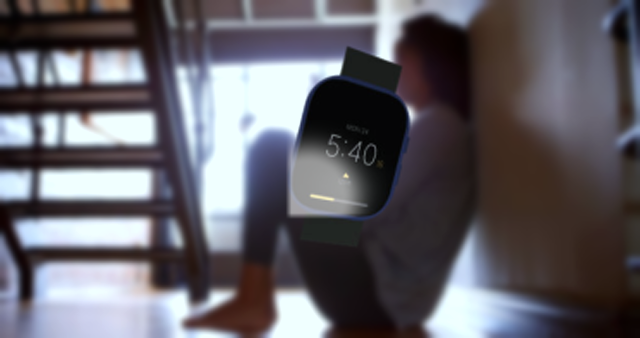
{"hour": 5, "minute": 40}
